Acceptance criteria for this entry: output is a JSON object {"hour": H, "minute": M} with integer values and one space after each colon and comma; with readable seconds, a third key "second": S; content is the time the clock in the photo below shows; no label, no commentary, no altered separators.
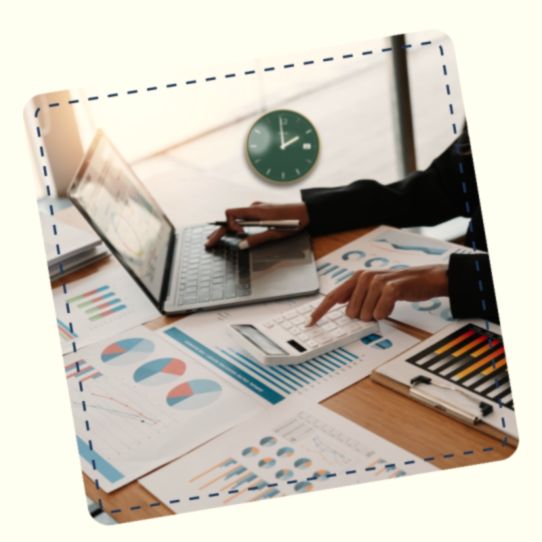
{"hour": 1, "minute": 59}
